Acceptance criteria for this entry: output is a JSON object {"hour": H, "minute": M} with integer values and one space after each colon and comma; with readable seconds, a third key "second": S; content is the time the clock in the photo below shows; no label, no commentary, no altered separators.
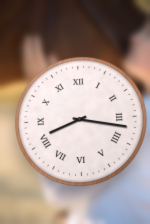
{"hour": 8, "minute": 17}
